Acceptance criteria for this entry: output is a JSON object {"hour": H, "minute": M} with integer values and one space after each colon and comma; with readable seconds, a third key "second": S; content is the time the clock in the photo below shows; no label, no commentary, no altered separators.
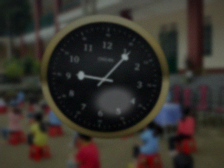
{"hour": 9, "minute": 6}
